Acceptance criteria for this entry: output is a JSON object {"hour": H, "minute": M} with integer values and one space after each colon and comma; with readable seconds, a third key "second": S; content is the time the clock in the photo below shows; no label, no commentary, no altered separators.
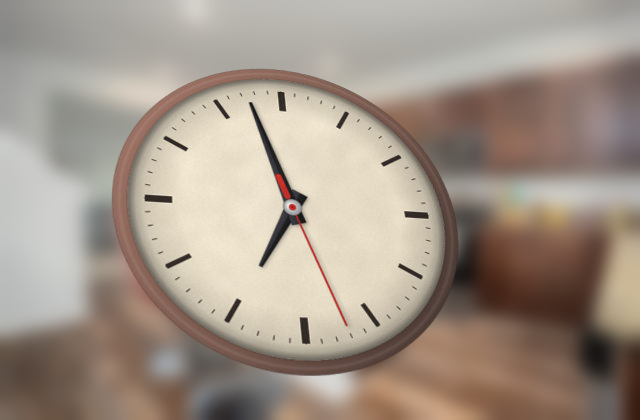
{"hour": 6, "minute": 57, "second": 27}
